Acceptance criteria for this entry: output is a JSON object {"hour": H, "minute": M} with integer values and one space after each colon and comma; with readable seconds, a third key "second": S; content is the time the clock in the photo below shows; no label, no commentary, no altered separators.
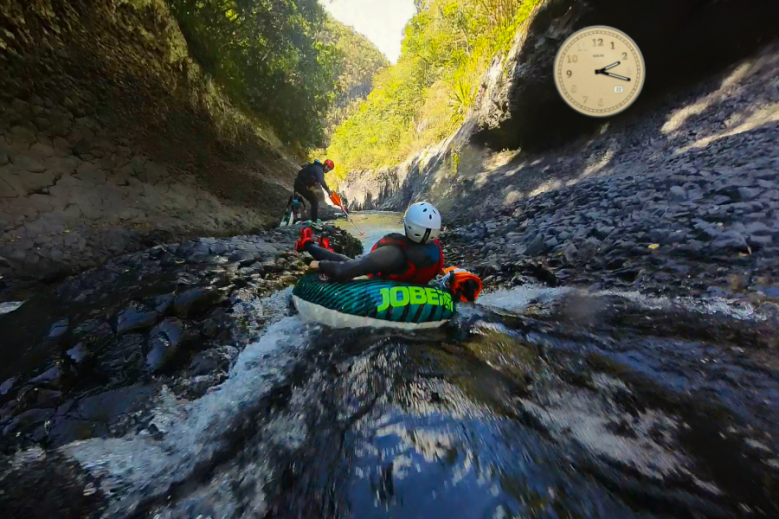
{"hour": 2, "minute": 18}
